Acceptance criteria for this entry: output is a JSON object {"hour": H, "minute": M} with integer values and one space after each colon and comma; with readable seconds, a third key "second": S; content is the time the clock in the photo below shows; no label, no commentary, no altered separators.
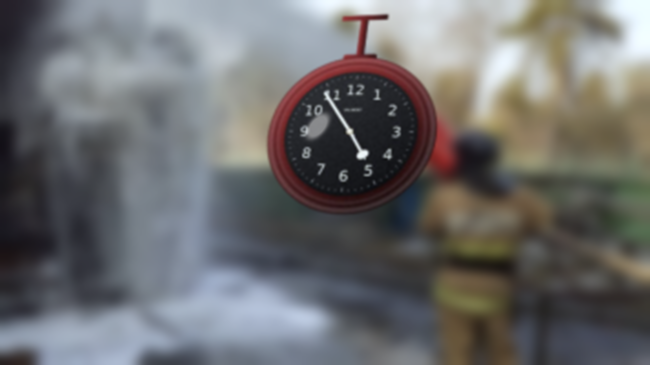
{"hour": 4, "minute": 54}
